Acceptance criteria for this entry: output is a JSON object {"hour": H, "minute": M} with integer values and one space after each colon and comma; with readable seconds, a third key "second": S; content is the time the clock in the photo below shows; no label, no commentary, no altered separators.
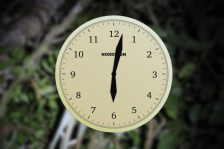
{"hour": 6, "minute": 2}
